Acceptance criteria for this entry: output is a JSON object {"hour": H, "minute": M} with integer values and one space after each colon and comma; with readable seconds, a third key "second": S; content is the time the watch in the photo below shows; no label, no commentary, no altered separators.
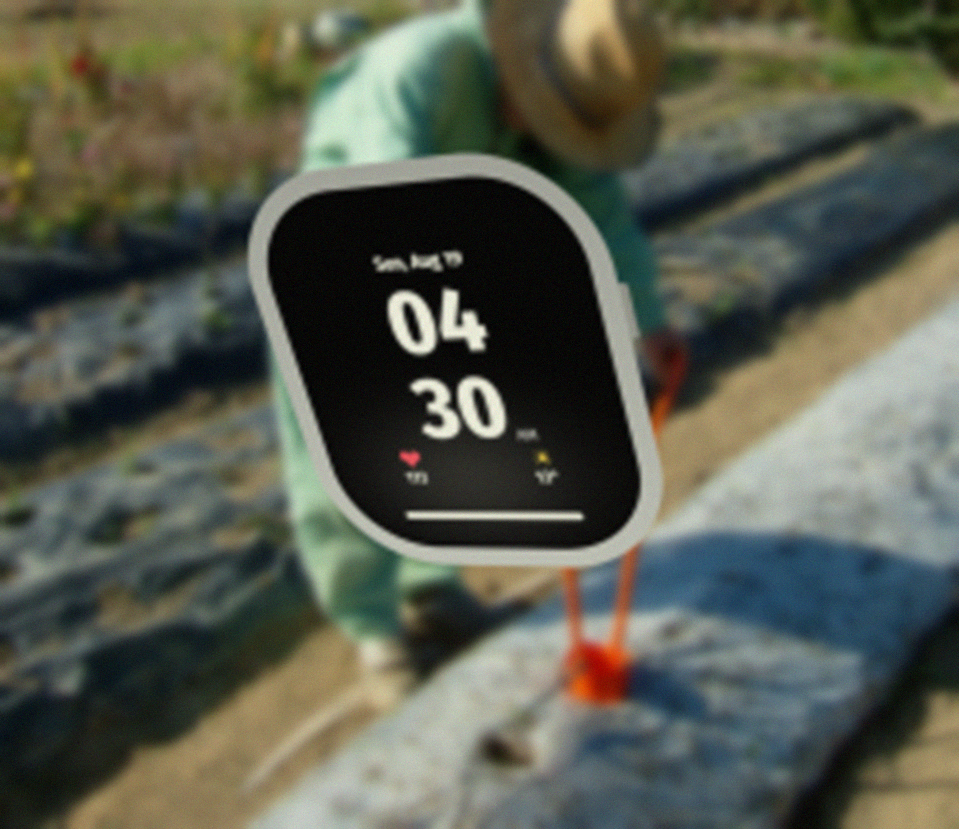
{"hour": 4, "minute": 30}
